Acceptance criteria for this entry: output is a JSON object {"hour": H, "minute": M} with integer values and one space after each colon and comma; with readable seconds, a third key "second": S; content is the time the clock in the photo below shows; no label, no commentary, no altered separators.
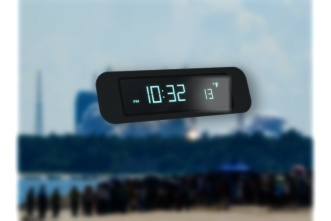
{"hour": 10, "minute": 32}
